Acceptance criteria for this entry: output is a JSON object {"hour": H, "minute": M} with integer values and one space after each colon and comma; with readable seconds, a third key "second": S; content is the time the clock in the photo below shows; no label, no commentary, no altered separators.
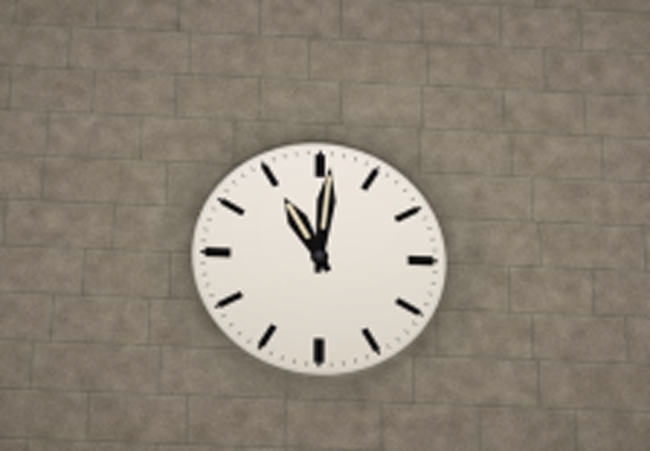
{"hour": 11, "minute": 1}
